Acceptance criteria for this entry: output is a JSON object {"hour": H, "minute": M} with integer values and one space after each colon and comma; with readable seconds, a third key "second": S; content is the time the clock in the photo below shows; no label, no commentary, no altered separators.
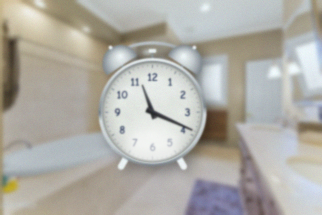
{"hour": 11, "minute": 19}
